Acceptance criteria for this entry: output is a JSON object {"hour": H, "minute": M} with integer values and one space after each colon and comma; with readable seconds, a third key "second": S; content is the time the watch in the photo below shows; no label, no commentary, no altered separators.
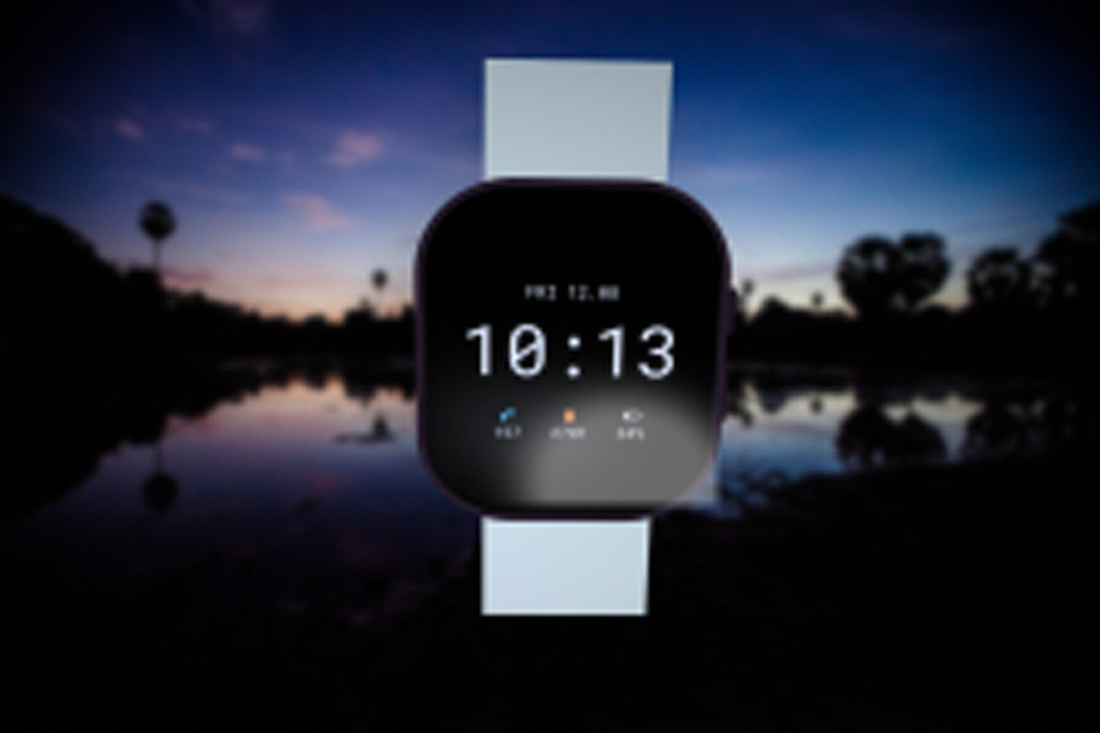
{"hour": 10, "minute": 13}
